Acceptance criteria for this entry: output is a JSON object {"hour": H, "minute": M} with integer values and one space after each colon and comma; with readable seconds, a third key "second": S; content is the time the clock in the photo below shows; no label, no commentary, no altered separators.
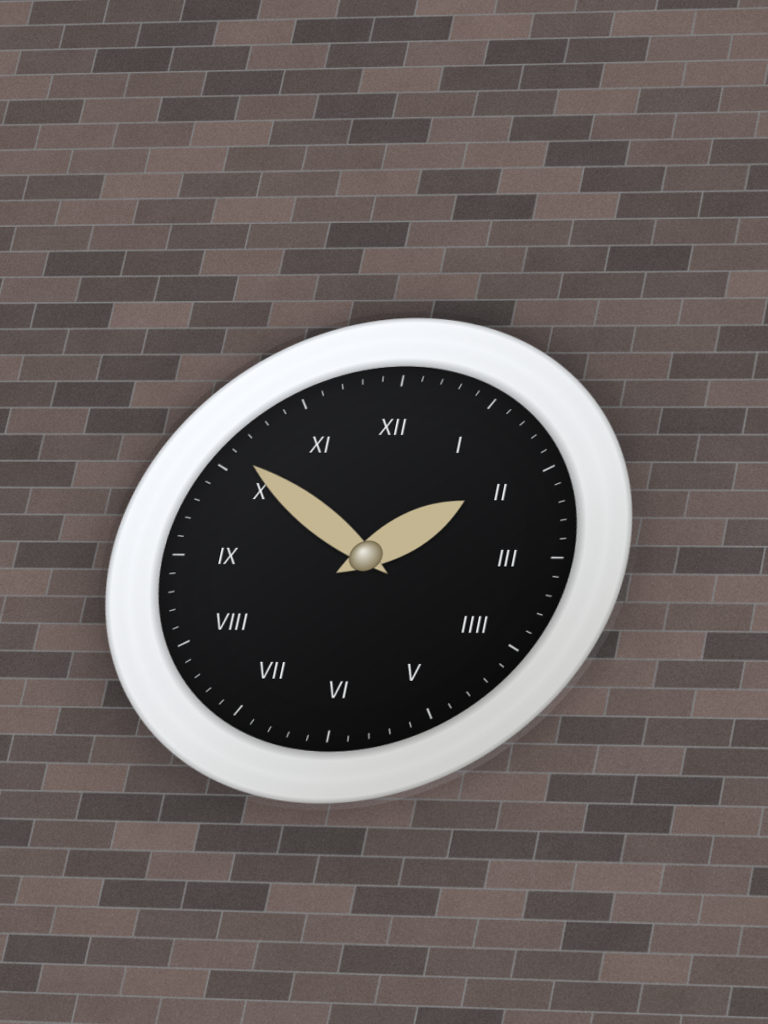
{"hour": 1, "minute": 51}
